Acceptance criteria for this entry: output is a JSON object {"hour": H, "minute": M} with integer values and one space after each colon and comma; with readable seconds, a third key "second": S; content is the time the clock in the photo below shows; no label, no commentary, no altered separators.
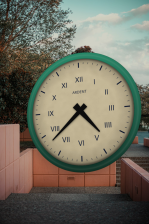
{"hour": 4, "minute": 38}
